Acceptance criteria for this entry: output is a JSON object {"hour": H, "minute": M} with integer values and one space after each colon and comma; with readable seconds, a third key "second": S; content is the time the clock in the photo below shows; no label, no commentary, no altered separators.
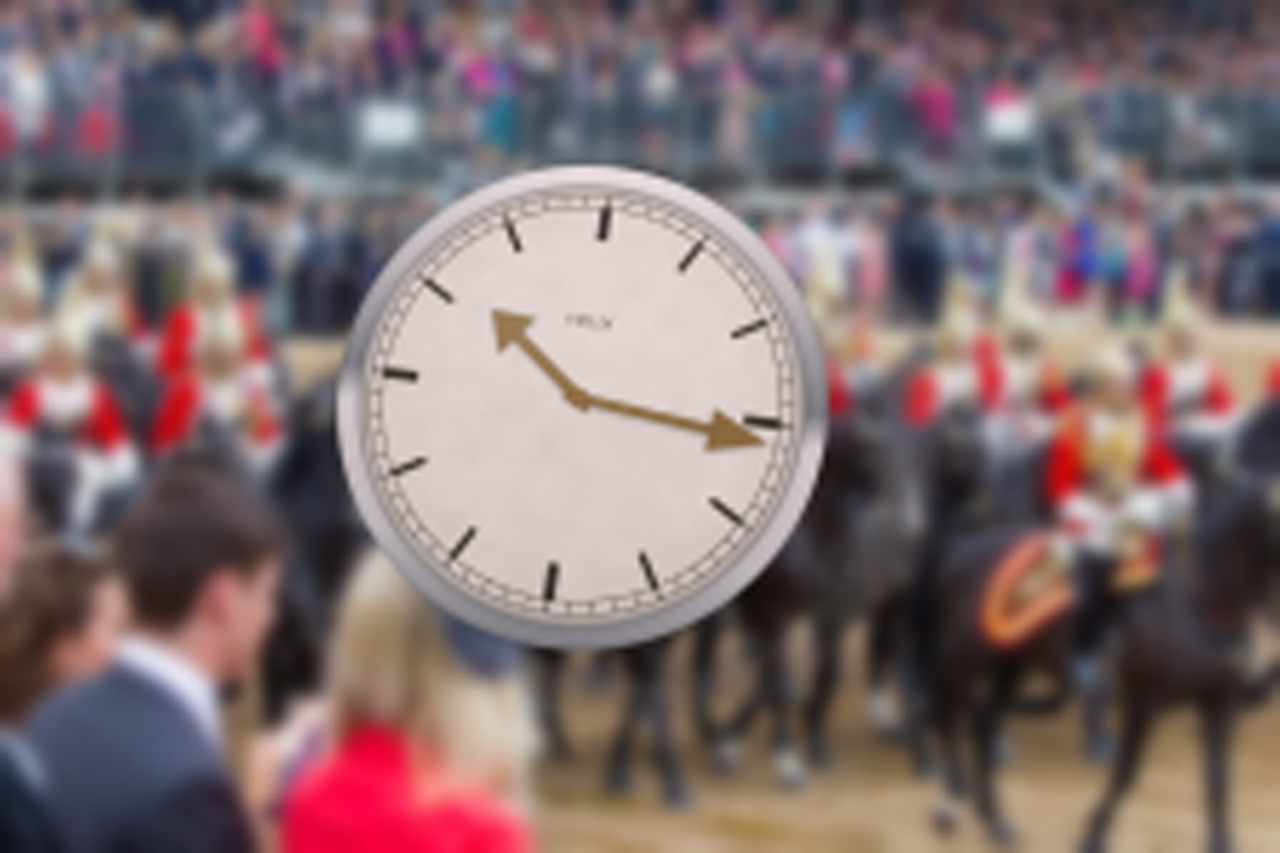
{"hour": 10, "minute": 16}
